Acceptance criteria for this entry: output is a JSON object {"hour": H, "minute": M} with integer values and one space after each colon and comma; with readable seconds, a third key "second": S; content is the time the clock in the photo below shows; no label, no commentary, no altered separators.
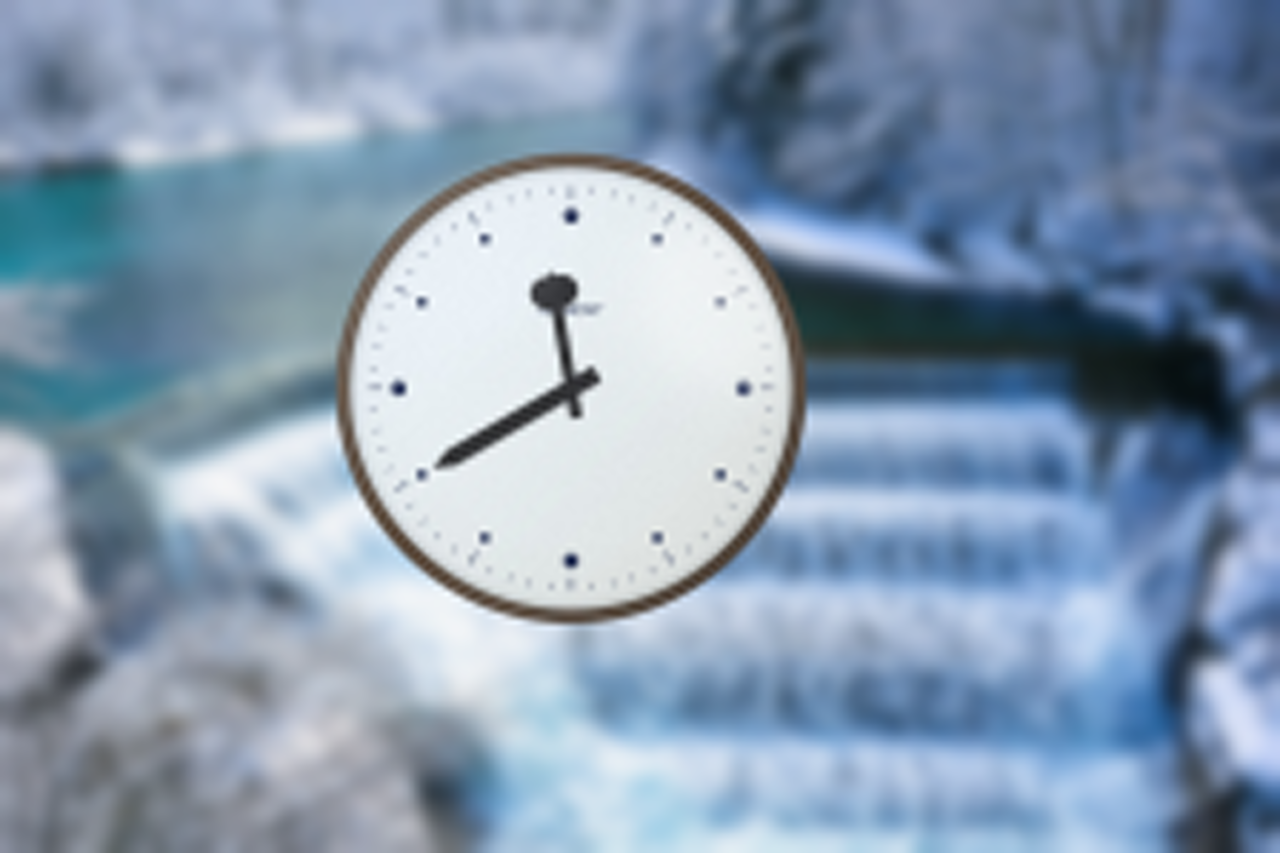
{"hour": 11, "minute": 40}
